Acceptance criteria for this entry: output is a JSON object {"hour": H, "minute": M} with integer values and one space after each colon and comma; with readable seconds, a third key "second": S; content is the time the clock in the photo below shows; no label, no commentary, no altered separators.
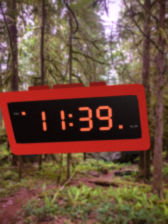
{"hour": 11, "minute": 39}
